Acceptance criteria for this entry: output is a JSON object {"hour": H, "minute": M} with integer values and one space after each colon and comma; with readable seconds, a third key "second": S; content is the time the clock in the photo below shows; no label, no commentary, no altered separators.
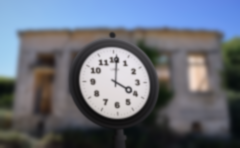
{"hour": 4, "minute": 1}
